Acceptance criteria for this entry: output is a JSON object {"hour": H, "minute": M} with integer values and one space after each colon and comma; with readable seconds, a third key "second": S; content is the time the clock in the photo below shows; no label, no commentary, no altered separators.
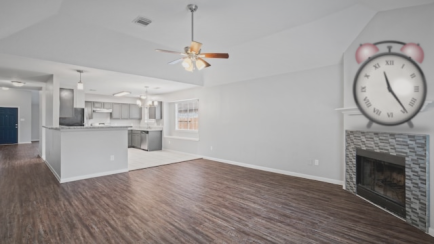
{"hour": 11, "minute": 24}
